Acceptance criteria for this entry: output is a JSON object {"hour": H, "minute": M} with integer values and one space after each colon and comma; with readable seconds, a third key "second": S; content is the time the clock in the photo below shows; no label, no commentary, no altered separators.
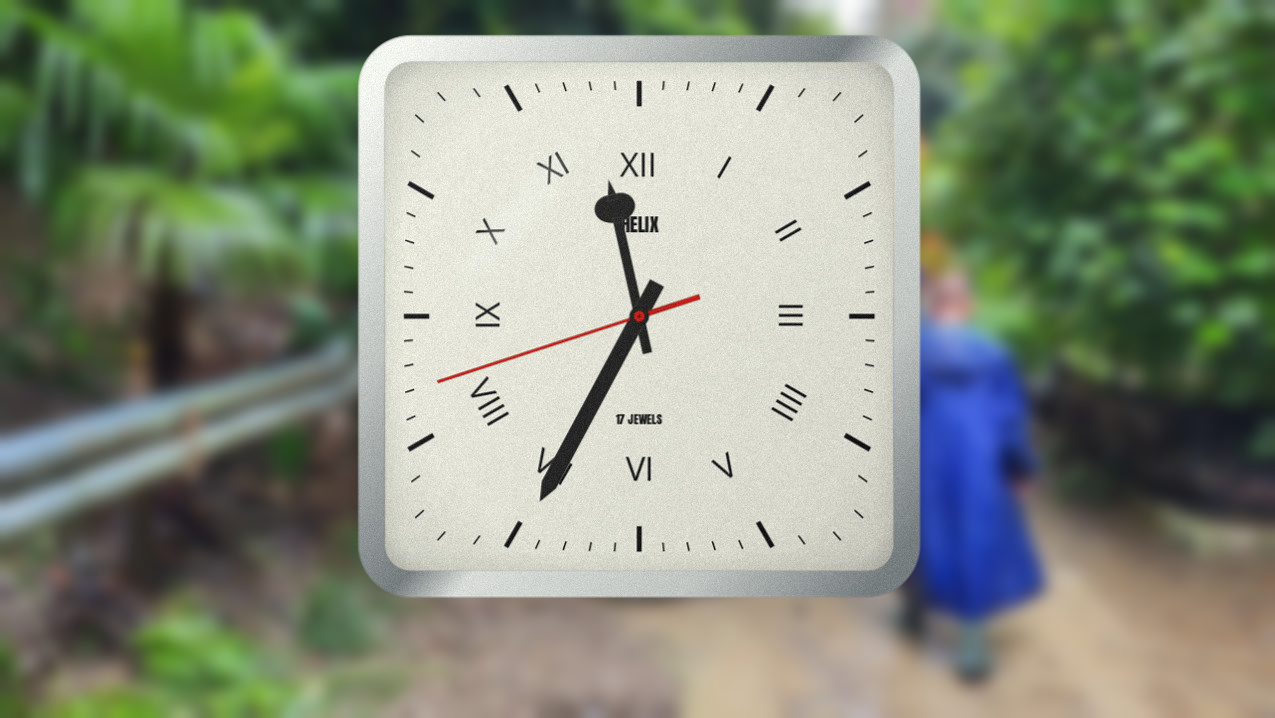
{"hour": 11, "minute": 34, "second": 42}
